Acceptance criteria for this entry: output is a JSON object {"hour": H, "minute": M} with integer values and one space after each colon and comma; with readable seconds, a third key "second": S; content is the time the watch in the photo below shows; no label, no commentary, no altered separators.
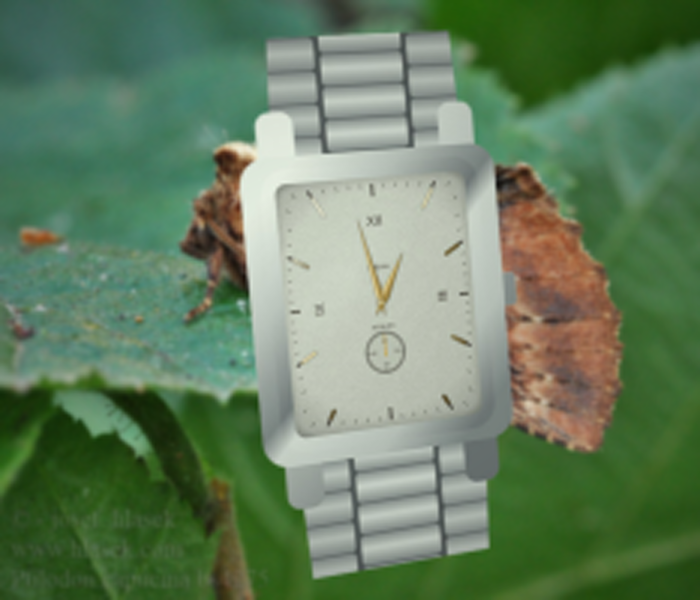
{"hour": 12, "minute": 58}
